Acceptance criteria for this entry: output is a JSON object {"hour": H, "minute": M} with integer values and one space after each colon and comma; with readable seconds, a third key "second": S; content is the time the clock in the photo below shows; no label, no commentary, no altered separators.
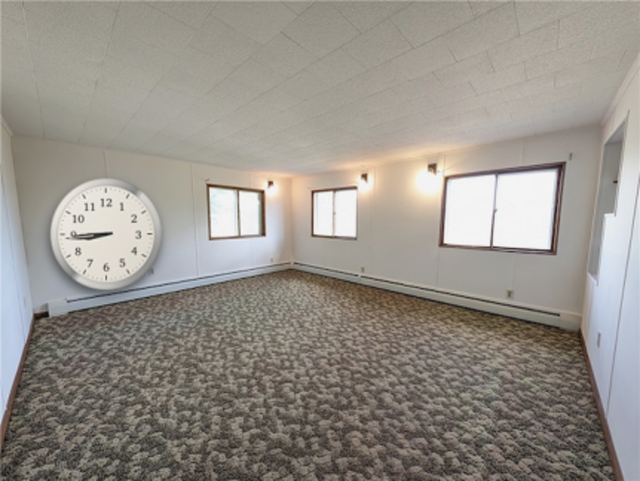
{"hour": 8, "minute": 44}
